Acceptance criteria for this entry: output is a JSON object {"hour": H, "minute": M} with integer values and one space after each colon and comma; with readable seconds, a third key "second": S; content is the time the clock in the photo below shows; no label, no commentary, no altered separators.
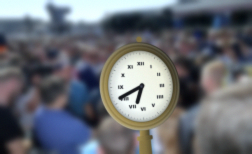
{"hour": 6, "minute": 41}
